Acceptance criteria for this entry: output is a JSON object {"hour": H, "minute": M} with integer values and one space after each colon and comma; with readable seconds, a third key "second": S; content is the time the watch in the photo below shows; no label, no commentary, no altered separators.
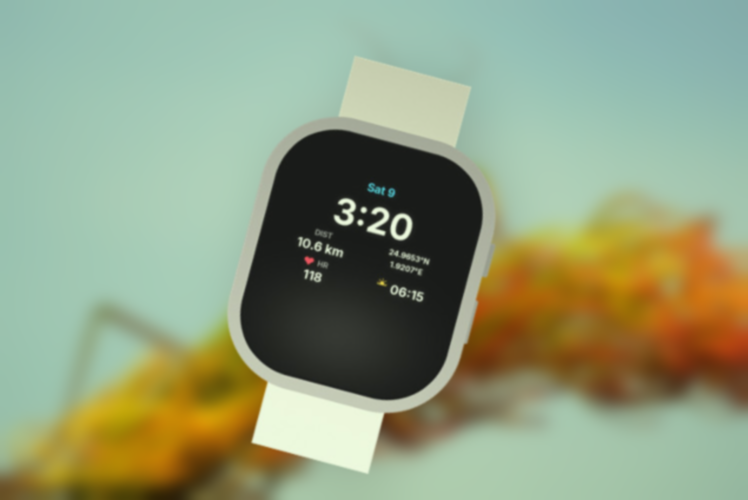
{"hour": 3, "minute": 20}
